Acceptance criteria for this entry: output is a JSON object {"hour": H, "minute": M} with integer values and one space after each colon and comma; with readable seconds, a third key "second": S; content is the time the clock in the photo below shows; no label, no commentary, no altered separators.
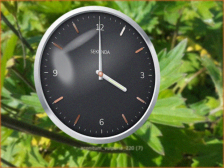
{"hour": 4, "minute": 0}
